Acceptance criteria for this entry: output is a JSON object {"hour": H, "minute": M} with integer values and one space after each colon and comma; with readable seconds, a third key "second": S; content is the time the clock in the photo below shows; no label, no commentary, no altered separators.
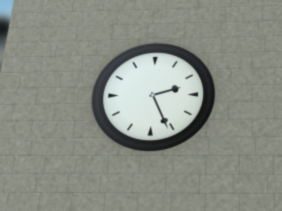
{"hour": 2, "minute": 26}
